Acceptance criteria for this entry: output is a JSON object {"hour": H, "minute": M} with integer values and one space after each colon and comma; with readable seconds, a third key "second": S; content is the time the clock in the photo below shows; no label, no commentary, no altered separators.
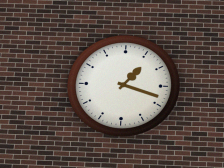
{"hour": 1, "minute": 18}
